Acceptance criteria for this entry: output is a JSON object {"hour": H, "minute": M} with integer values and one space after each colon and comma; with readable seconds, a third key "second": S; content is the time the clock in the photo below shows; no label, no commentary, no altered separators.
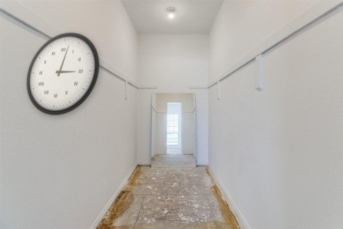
{"hour": 3, "minute": 2}
